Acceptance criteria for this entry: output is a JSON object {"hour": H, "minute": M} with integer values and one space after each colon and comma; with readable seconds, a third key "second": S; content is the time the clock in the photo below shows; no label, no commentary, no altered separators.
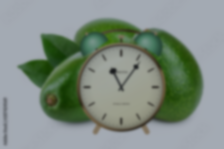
{"hour": 11, "minute": 6}
